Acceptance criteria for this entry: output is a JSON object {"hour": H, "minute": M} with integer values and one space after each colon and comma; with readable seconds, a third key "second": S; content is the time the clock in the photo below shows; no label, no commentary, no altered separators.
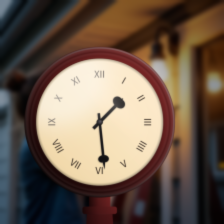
{"hour": 1, "minute": 29}
